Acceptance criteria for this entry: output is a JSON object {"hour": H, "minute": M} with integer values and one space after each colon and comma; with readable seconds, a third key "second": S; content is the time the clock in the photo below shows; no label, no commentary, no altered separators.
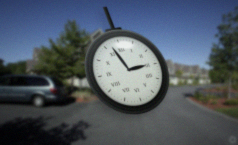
{"hour": 2, "minute": 57}
